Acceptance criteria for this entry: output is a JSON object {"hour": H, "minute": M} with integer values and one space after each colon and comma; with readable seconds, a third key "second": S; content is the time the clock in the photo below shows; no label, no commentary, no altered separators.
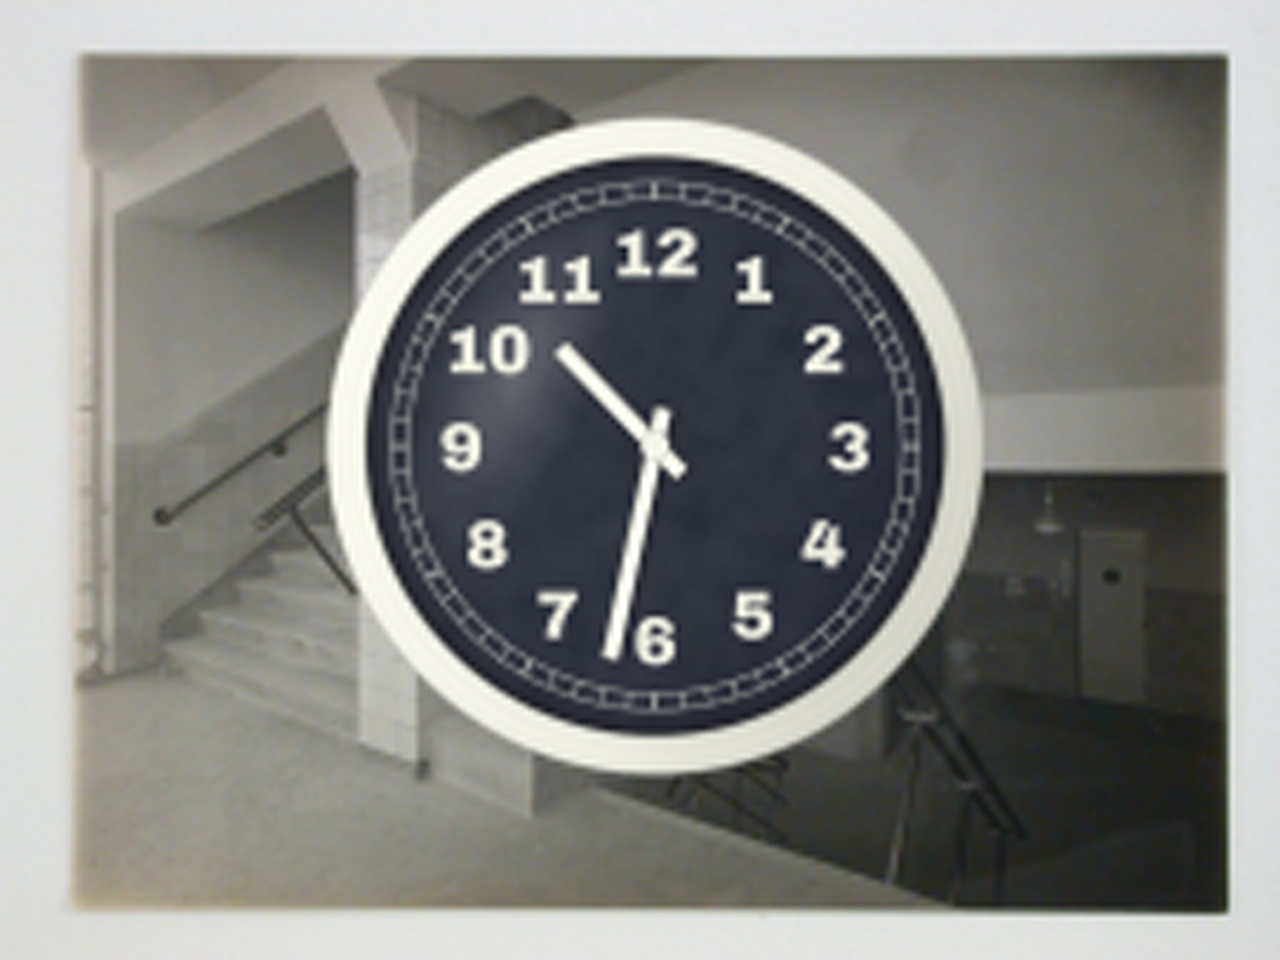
{"hour": 10, "minute": 32}
